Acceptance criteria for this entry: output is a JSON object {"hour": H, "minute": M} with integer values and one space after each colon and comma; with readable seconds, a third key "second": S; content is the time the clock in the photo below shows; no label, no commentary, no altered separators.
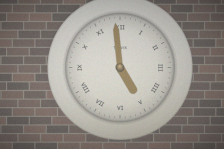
{"hour": 4, "minute": 59}
